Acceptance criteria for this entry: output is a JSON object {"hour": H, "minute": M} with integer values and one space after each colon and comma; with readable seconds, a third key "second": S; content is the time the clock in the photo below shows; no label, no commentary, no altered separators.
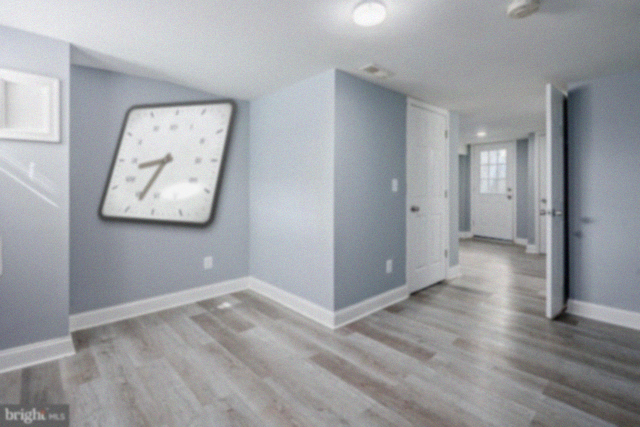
{"hour": 8, "minute": 34}
